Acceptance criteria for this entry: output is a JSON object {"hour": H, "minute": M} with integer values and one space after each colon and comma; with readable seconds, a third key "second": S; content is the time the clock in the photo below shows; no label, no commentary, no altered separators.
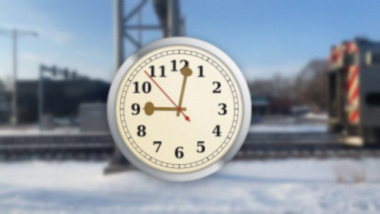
{"hour": 9, "minute": 1, "second": 53}
